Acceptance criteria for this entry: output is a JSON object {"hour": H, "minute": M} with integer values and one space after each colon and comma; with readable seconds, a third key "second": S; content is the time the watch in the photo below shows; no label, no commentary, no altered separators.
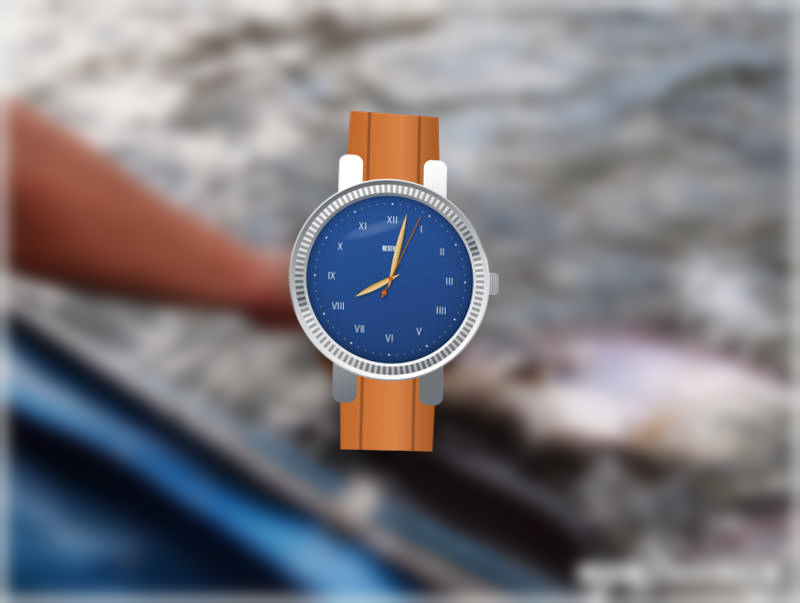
{"hour": 8, "minute": 2, "second": 4}
